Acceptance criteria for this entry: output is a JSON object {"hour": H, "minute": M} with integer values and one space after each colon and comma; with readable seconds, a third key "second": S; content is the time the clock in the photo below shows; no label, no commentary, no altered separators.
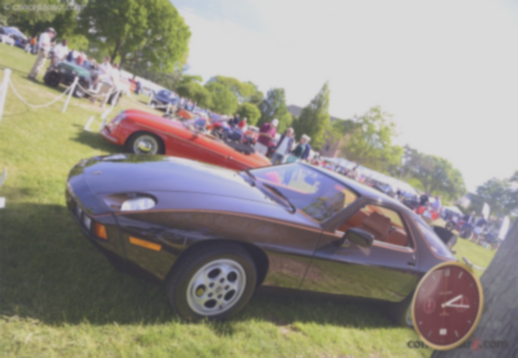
{"hour": 2, "minute": 16}
